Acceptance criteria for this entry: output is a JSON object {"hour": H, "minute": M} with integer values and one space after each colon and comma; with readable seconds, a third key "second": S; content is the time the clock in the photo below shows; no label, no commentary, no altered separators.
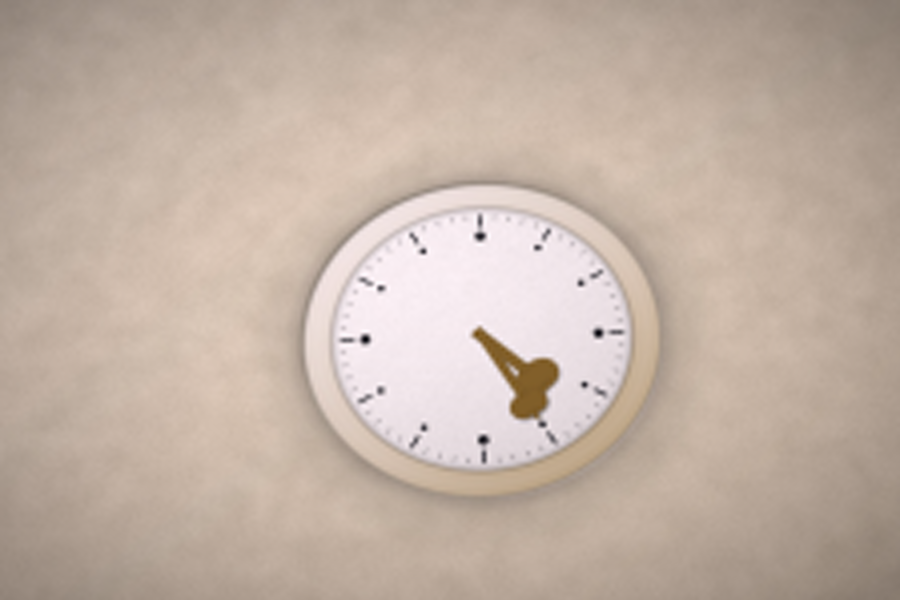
{"hour": 4, "minute": 25}
